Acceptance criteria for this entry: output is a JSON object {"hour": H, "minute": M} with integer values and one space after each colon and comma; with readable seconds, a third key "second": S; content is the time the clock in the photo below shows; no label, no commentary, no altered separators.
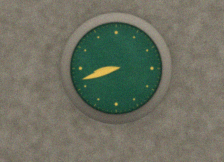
{"hour": 8, "minute": 42}
